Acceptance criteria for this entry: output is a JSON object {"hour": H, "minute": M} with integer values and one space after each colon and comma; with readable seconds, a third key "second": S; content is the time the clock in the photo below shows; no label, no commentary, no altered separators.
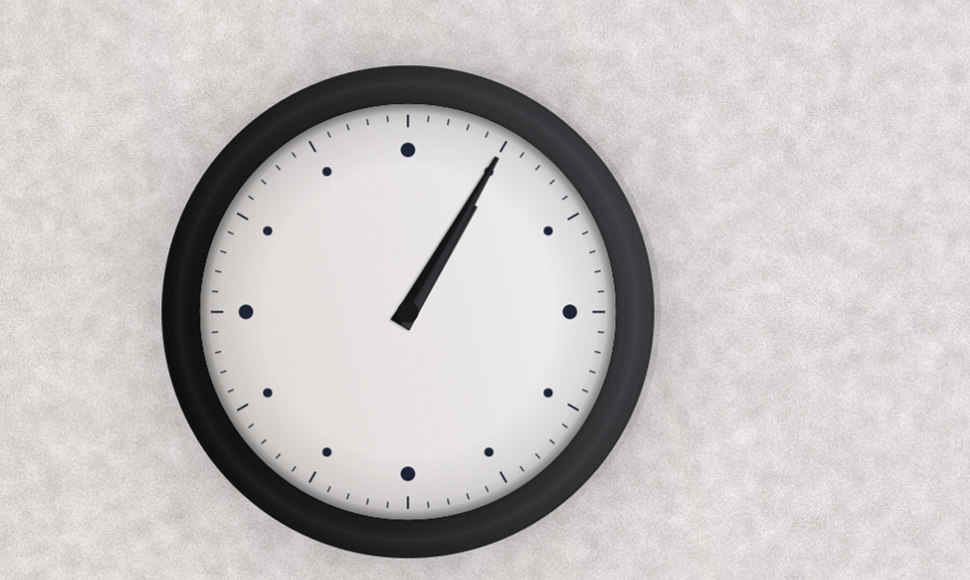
{"hour": 1, "minute": 5}
